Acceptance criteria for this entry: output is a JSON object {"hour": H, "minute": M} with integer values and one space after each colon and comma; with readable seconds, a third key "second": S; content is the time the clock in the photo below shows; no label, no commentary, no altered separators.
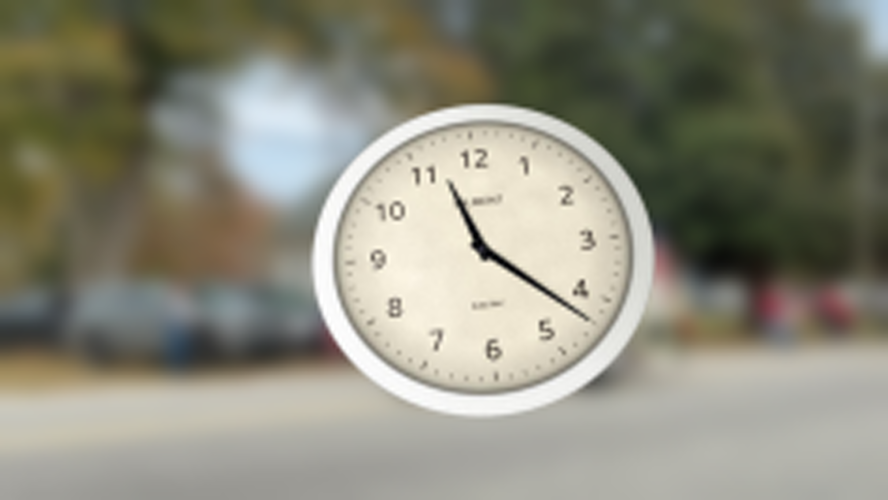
{"hour": 11, "minute": 22}
